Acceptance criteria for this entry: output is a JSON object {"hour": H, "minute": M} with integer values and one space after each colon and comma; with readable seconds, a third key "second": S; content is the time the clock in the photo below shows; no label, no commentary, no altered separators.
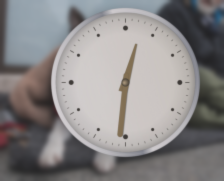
{"hour": 12, "minute": 31}
